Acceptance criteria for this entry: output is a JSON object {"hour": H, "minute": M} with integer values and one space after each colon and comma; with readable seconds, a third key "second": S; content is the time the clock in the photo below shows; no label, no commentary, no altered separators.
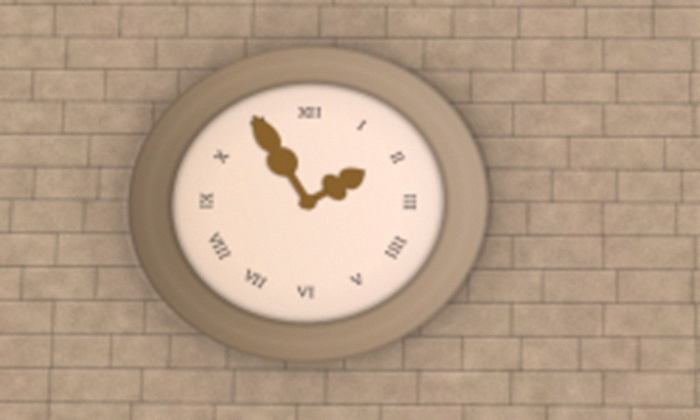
{"hour": 1, "minute": 55}
